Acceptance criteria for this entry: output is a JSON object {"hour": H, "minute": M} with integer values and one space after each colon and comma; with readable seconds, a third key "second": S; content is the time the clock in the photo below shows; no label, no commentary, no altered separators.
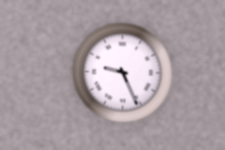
{"hour": 9, "minute": 26}
